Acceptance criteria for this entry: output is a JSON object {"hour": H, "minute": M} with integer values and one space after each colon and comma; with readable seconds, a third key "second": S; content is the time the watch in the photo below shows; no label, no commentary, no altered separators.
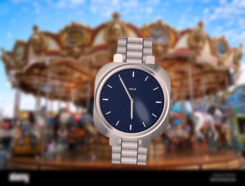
{"hour": 5, "minute": 55}
